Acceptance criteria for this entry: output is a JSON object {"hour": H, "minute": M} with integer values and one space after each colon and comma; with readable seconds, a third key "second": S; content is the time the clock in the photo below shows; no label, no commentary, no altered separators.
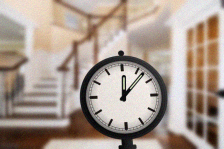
{"hour": 12, "minute": 7}
